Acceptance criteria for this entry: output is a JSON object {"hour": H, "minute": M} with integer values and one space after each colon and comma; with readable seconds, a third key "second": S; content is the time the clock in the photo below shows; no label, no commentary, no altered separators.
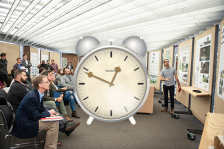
{"hour": 12, "minute": 49}
